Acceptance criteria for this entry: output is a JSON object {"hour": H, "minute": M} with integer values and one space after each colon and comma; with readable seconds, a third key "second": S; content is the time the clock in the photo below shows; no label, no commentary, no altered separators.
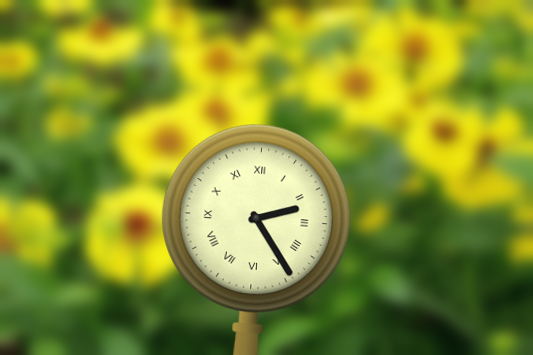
{"hour": 2, "minute": 24}
